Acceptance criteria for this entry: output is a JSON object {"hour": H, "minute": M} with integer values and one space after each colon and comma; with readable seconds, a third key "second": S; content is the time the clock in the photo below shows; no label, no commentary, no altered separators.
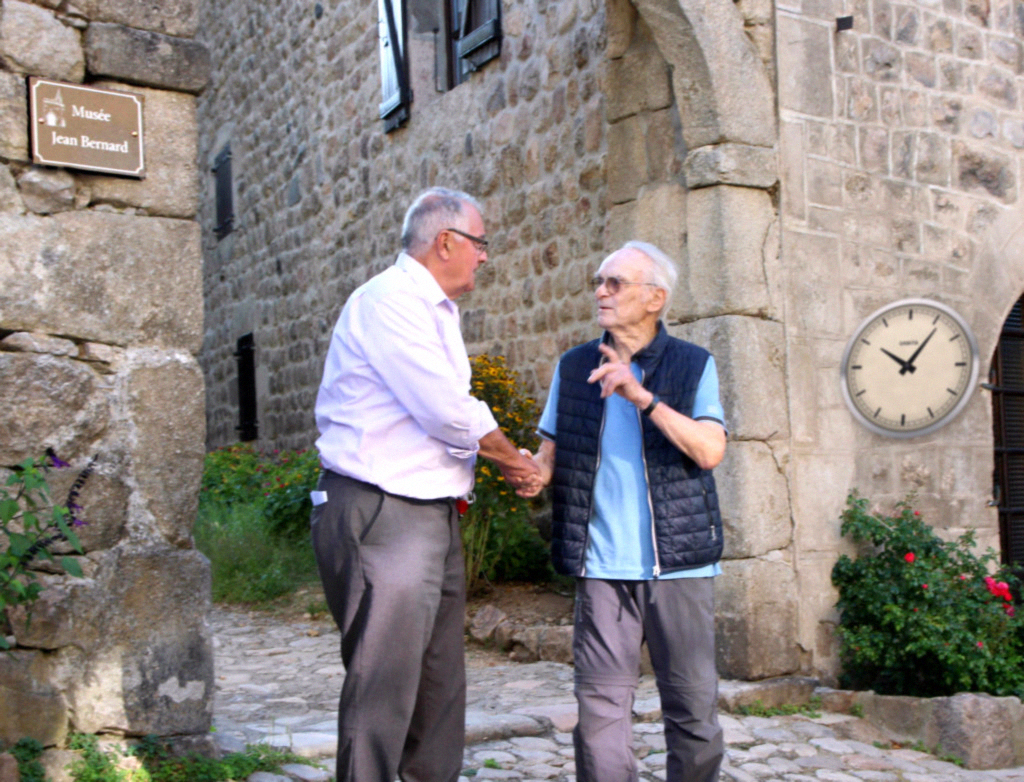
{"hour": 10, "minute": 6}
